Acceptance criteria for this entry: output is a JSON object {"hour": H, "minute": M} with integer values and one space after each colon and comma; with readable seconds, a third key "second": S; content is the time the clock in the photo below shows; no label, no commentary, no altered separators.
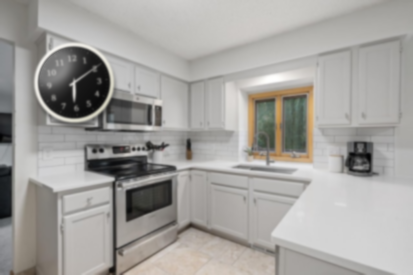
{"hour": 6, "minute": 10}
